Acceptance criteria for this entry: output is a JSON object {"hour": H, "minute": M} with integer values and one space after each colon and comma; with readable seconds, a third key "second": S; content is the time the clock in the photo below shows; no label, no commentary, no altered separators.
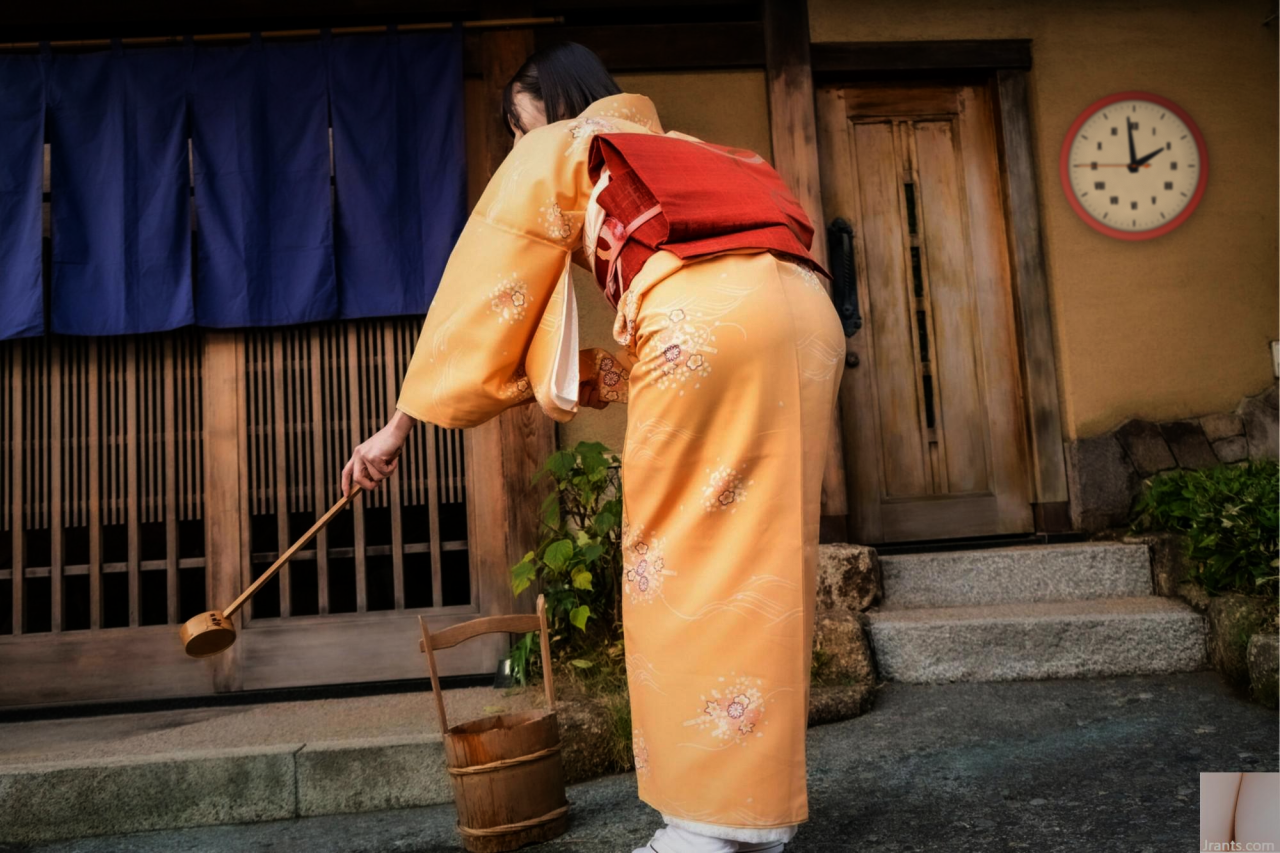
{"hour": 1, "minute": 58, "second": 45}
